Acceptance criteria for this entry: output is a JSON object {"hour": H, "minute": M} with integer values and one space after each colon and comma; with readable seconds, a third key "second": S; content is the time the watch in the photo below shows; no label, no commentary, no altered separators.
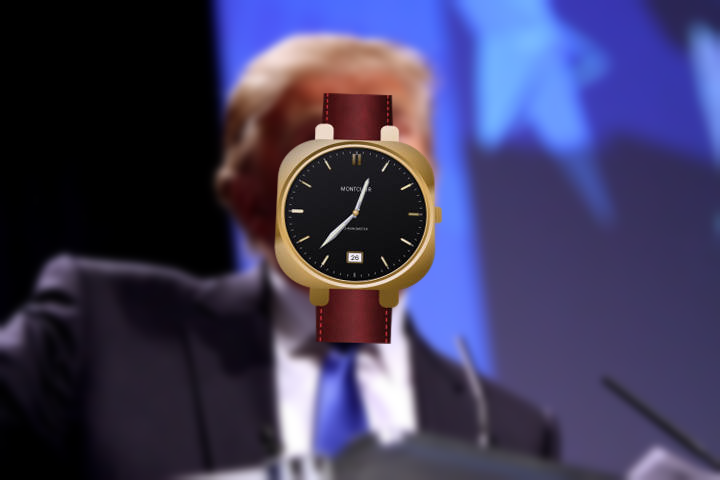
{"hour": 12, "minute": 37}
